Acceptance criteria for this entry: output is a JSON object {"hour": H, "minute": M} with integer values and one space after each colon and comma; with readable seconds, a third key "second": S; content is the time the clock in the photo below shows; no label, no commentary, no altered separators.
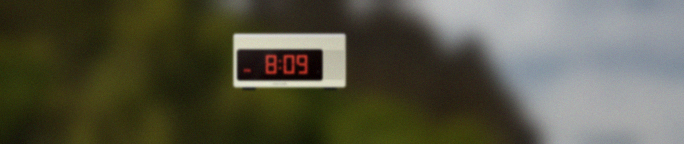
{"hour": 8, "minute": 9}
